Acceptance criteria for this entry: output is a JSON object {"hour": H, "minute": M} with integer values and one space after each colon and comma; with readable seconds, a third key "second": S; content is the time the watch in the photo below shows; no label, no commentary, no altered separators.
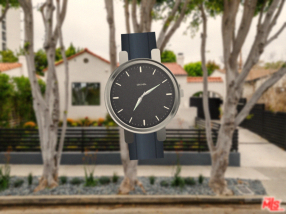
{"hour": 7, "minute": 10}
